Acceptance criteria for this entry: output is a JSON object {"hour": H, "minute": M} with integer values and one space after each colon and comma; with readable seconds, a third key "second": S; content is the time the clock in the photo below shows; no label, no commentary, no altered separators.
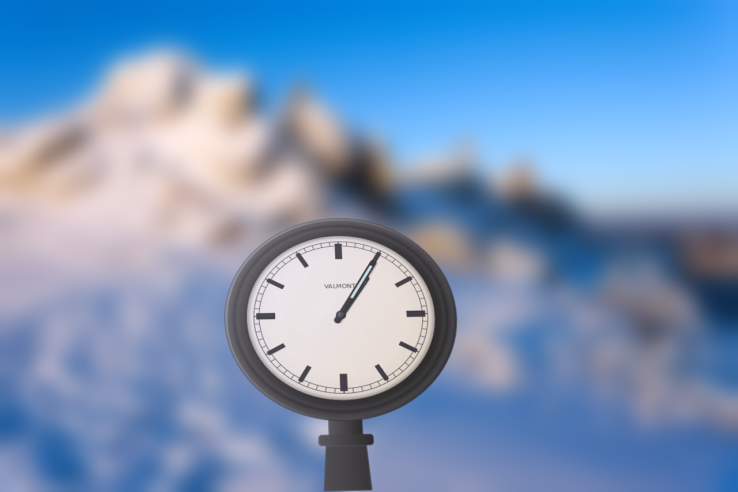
{"hour": 1, "minute": 5}
